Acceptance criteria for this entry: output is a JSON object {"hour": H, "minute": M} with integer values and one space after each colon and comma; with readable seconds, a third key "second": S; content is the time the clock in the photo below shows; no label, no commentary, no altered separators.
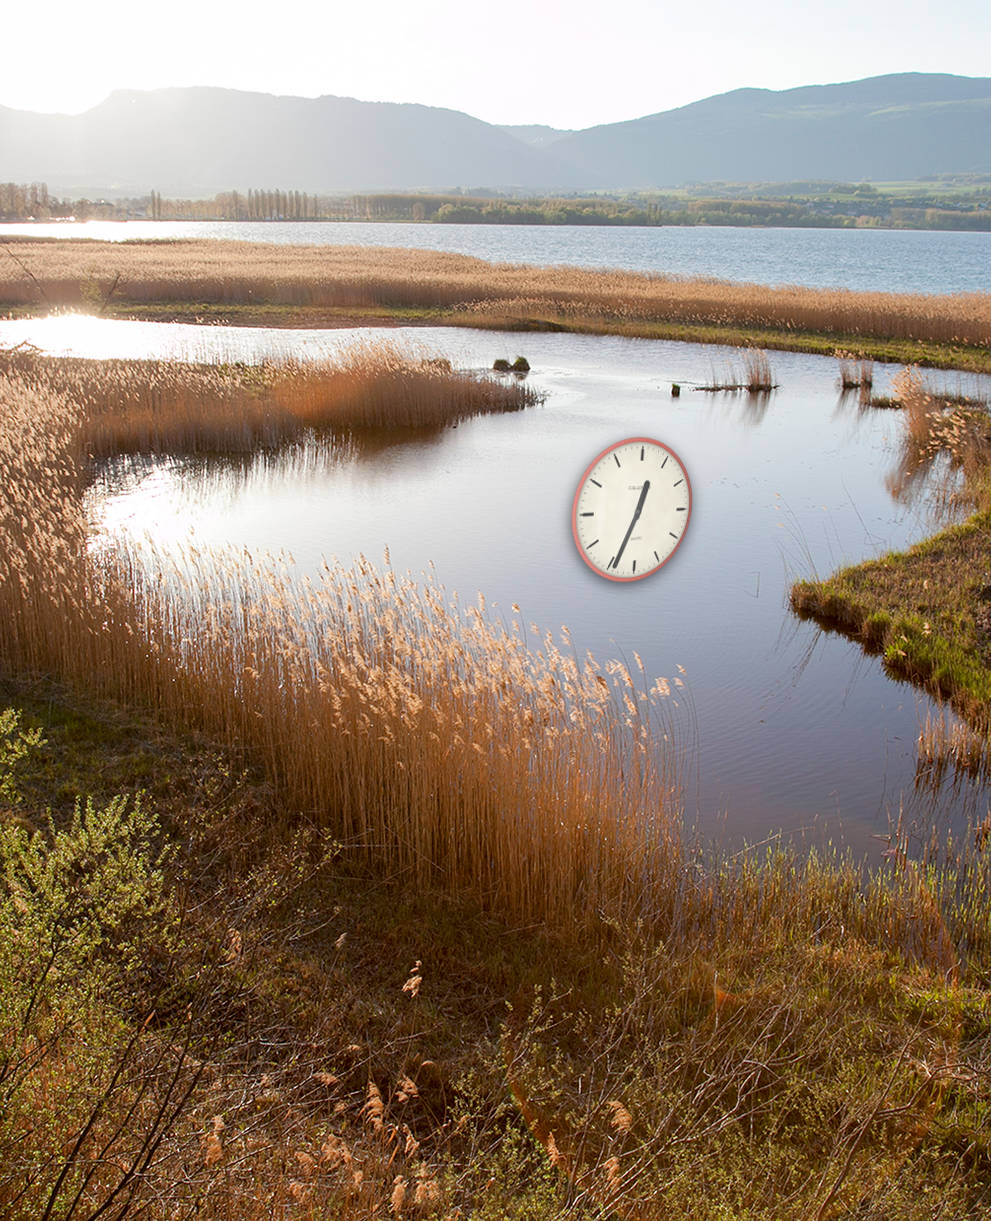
{"hour": 12, "minute": 34}
